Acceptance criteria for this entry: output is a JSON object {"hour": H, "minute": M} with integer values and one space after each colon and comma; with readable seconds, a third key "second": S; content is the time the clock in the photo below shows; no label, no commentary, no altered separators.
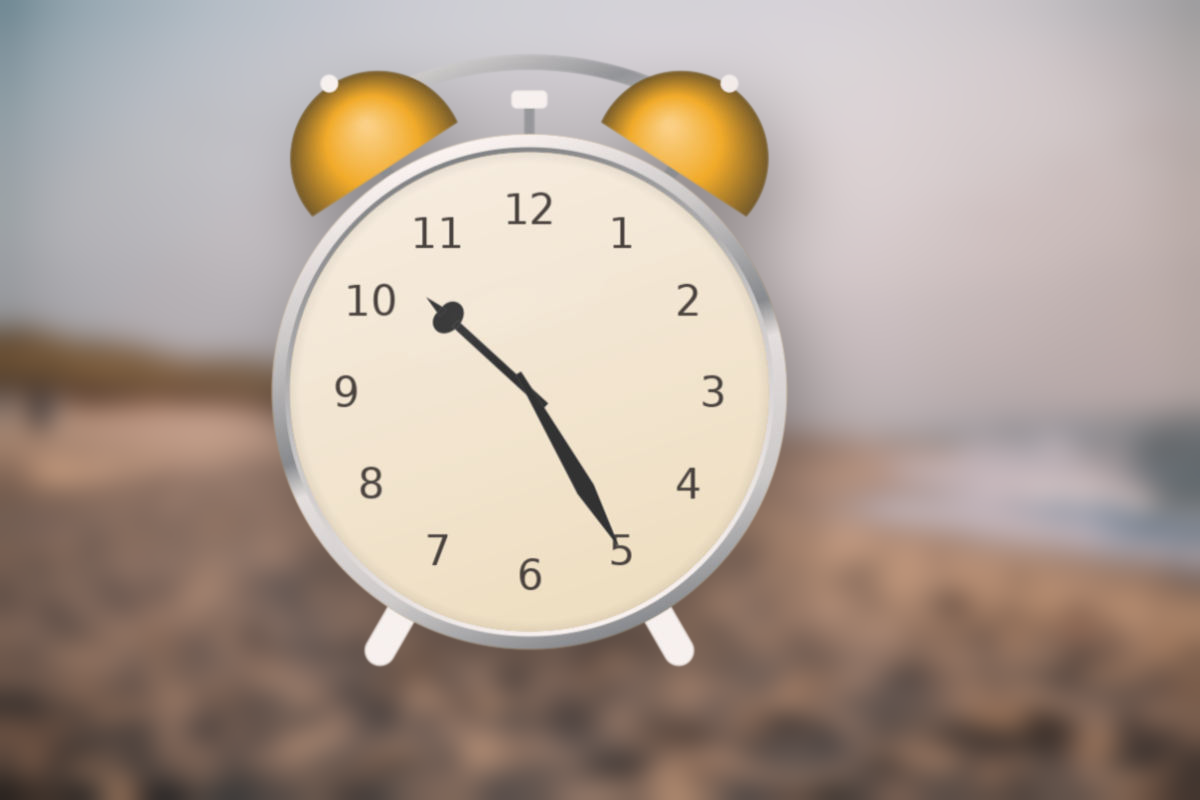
{"hour": 10, "minute": 25}
